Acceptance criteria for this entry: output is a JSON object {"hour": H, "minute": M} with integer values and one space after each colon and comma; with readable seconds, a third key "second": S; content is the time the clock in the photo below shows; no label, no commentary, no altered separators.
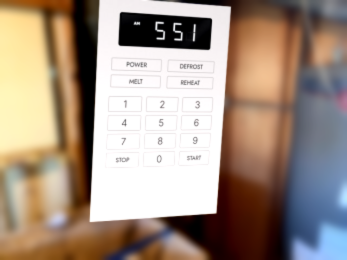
{"hour": 5, "minute": 51}
